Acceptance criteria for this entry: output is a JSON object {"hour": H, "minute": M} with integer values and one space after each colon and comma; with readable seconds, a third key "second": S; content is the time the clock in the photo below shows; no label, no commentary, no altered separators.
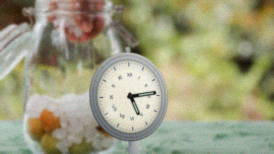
{"hour": 5, "minute": 14}
